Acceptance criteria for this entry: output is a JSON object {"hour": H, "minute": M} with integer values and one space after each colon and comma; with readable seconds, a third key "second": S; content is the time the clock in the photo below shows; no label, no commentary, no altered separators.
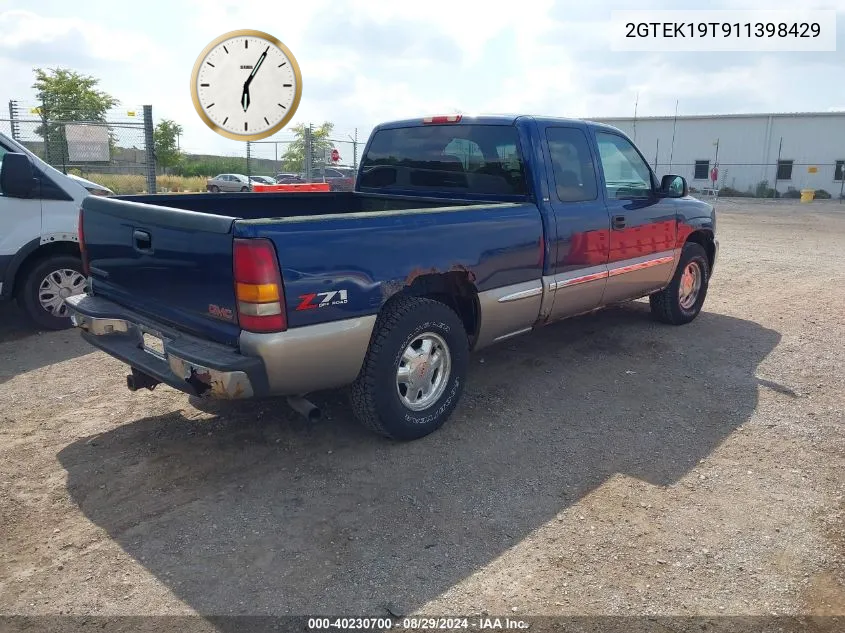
{"hour": 6, "minute": 5}
